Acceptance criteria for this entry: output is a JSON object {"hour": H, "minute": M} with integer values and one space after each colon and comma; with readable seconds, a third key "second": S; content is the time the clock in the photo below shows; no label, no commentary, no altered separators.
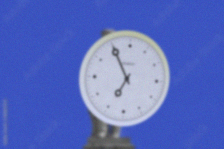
{"hour": 6, "minute": 55}
